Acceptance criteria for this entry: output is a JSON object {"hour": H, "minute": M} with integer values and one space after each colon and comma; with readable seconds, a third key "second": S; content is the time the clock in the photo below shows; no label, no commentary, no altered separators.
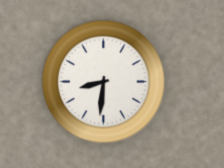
{"hour": 8, "minute": 31}
